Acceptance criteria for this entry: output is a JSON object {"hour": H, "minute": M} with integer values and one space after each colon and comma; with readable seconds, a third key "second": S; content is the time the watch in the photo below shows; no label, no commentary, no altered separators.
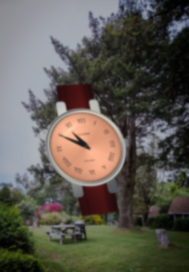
{"hour": 10, "minute": 50}
